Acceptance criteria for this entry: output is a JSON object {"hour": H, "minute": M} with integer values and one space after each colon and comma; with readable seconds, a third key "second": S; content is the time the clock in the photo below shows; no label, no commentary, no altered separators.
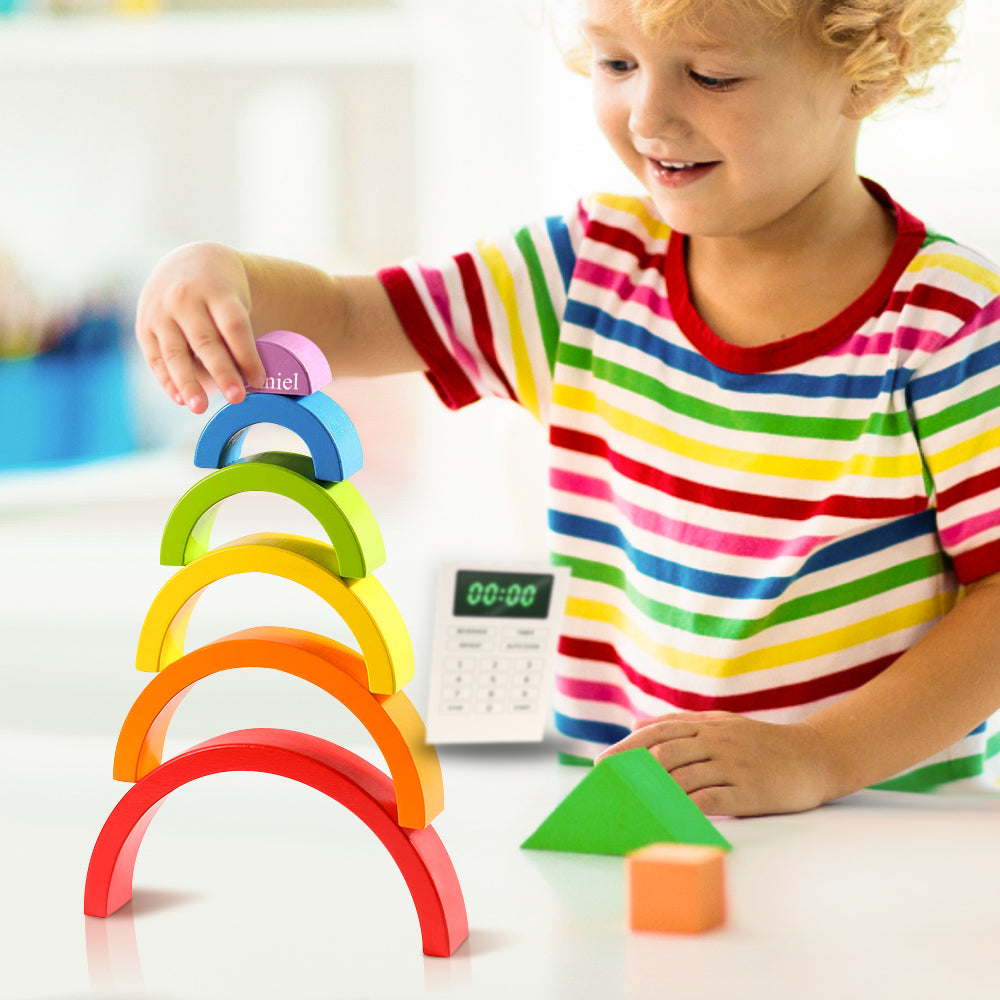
{"hour": 0, "minute": 0}
